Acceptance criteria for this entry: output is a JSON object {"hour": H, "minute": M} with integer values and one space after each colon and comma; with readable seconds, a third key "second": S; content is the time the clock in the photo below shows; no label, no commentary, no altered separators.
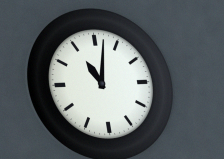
{"hour": 11, "minute": 2}
